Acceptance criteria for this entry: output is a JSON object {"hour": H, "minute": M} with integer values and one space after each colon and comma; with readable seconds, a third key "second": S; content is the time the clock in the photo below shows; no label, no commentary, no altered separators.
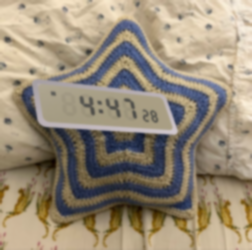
{"hour": 4, "minute": 47, "second": 28}
